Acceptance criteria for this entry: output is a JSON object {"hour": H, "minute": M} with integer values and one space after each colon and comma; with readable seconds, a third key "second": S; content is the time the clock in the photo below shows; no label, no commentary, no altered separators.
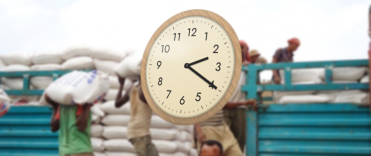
{"hour": 2, "minute": 20}
